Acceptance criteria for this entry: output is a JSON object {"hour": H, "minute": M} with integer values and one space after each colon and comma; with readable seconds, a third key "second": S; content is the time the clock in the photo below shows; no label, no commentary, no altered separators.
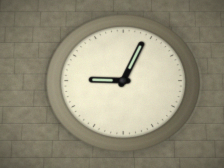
{"hour": 9, "minute": 4}
